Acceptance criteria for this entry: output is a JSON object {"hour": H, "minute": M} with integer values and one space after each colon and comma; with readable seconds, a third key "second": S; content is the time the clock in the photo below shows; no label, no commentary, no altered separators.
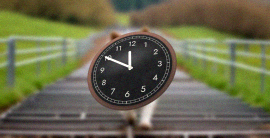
{"hour": 11, "minute": 50}
